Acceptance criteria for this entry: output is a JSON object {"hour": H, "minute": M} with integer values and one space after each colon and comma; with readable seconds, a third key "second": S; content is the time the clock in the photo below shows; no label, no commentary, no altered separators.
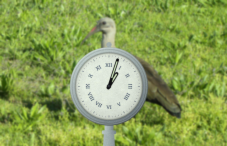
{"hour": 1, "minute": 3}
